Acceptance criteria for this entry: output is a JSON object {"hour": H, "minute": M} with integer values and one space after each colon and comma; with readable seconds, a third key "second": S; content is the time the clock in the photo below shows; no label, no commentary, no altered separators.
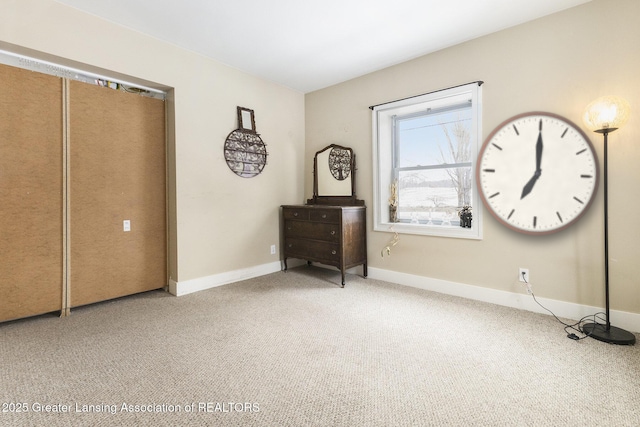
{"hour": 7, "minute": 0}
